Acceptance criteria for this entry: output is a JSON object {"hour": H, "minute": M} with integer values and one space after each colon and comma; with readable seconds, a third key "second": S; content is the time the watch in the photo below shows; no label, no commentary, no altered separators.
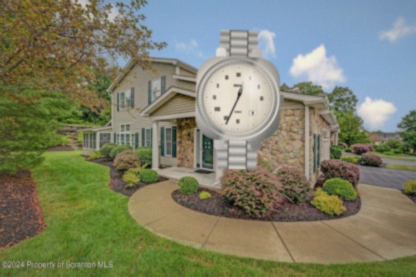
{"hour": 12, "minute": 34}
